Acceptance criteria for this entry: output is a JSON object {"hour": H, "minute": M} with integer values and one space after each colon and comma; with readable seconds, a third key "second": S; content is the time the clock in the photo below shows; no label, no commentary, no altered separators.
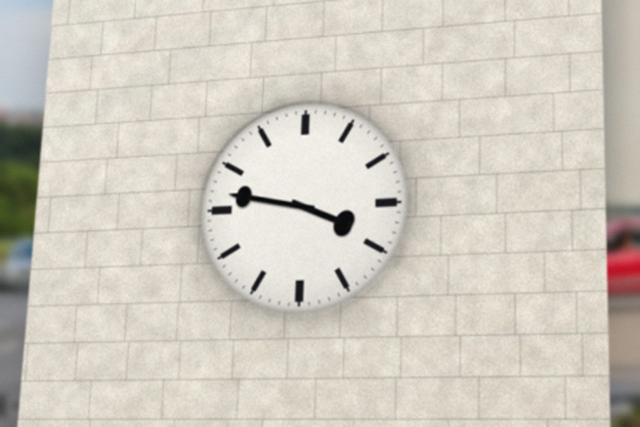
{"hour": 3, "minute": 47}
